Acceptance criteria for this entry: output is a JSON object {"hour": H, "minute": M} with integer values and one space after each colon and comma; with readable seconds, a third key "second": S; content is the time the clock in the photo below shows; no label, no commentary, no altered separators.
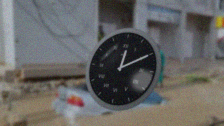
{"hour": 12, "minute": 10}
